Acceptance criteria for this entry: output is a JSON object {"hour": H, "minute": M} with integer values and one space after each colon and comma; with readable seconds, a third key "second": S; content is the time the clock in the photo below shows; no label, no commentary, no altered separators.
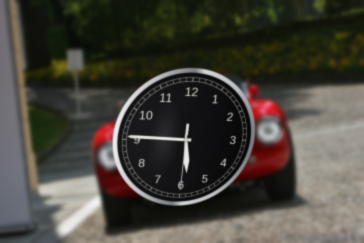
{"hour": 5, "minute": 45, "second": 30}
